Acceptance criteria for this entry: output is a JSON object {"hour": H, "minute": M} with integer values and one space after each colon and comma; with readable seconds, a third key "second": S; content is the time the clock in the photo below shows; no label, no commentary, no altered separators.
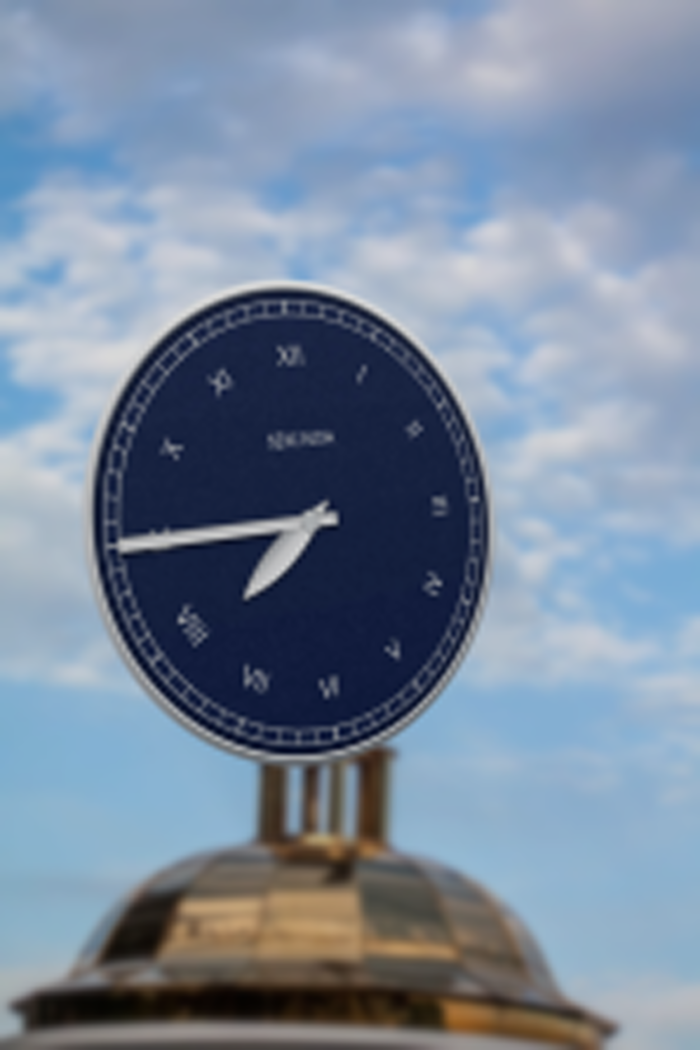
{"hour": 7, "minute": 45}
